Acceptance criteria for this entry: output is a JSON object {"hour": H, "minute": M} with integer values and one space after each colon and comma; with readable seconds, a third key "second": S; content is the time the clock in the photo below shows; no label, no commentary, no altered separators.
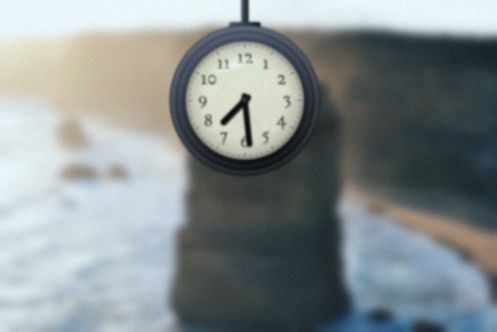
{"hour": 7, "minute": 29}
